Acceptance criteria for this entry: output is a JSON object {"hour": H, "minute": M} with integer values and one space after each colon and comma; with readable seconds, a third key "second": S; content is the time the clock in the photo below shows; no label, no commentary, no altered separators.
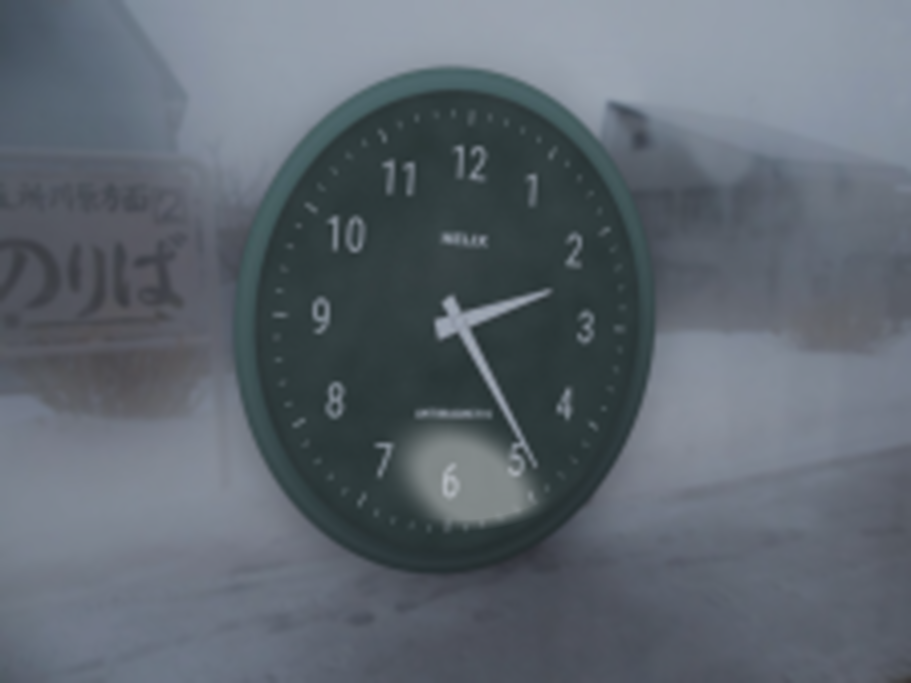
{"hour": 2, "minute": 24}
